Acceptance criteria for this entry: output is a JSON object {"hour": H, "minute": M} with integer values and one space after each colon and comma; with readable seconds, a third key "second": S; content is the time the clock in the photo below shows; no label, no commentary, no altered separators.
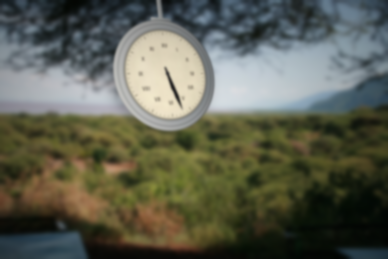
{"hour": 5, "minute": 27}
